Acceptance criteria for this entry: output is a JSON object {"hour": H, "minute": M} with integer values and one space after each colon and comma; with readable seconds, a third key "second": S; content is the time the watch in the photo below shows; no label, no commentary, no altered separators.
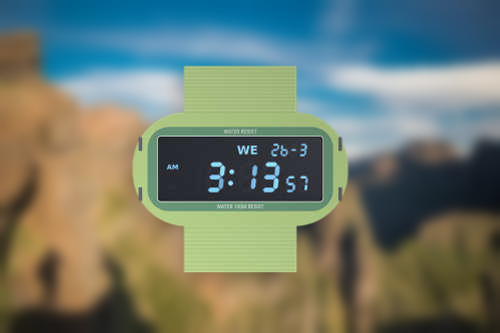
{"hour": 3, "minute": 13, "second": 57}
